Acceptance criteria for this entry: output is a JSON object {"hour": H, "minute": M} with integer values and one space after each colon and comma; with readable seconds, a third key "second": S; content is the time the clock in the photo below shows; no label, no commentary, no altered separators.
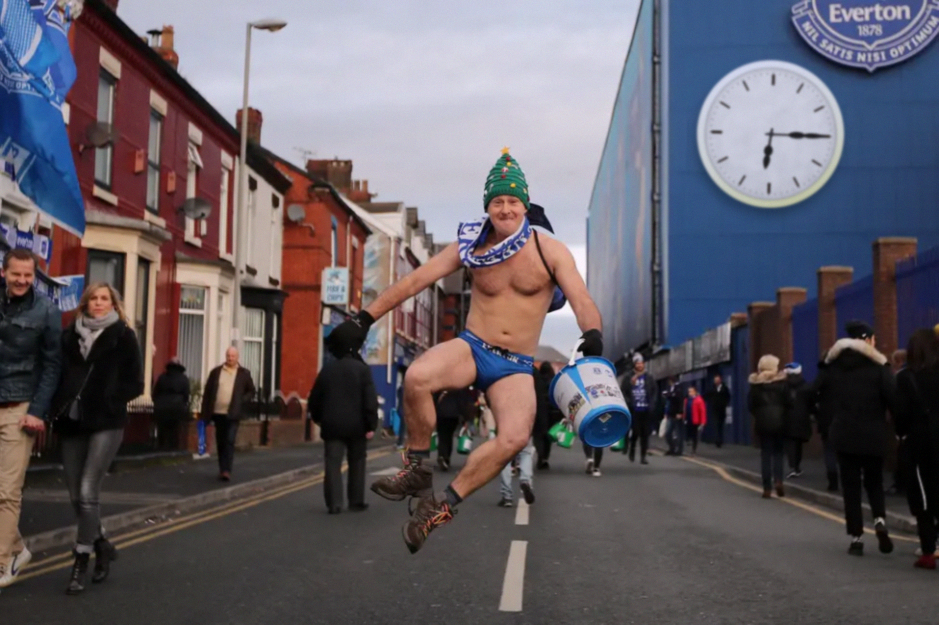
{"hour": 6, "minute": 15}
